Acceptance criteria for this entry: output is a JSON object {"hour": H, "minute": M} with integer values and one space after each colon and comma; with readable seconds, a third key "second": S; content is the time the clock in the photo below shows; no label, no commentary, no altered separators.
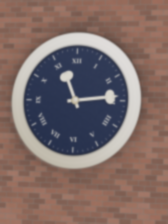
{"hour": 11, "minute": 14}
